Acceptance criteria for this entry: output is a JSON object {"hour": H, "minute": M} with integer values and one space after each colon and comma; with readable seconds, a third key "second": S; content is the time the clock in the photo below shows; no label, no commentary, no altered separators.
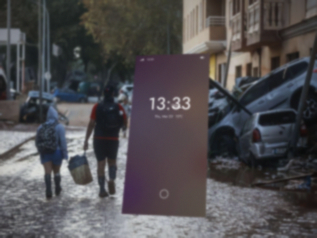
{"hour": 13, "minute": 33}
